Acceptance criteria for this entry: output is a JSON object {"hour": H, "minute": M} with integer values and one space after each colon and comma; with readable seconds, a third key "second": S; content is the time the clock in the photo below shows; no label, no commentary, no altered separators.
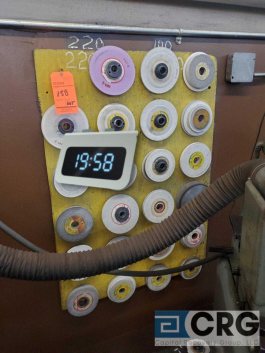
{"hour": 19, "minute": 58}
